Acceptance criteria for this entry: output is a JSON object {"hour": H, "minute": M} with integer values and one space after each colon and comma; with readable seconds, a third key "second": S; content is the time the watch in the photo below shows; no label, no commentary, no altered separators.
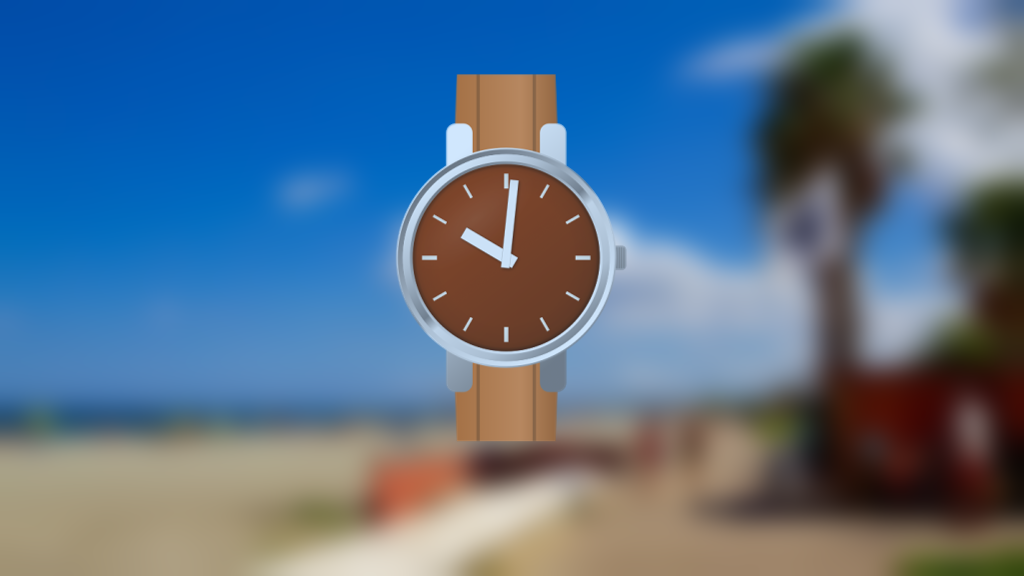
{"hour": 10, "minute": 1}
